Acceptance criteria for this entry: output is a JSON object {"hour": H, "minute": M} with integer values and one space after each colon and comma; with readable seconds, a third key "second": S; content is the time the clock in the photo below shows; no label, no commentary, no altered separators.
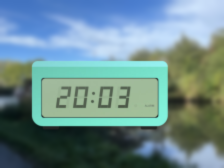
{"hour": 20, "minute": 3}
